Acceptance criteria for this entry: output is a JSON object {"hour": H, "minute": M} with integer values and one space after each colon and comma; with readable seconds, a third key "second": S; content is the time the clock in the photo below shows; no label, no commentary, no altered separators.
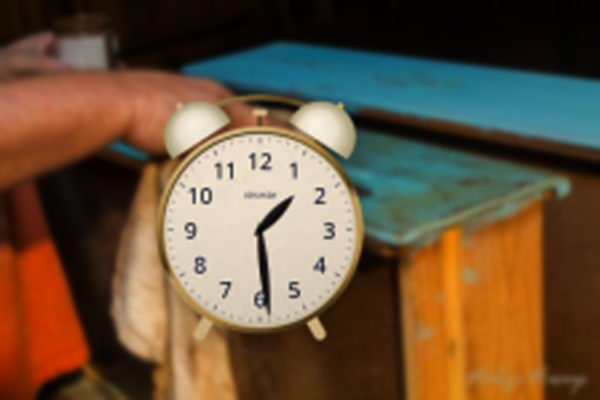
{"hour": 1, "minute": 29}
